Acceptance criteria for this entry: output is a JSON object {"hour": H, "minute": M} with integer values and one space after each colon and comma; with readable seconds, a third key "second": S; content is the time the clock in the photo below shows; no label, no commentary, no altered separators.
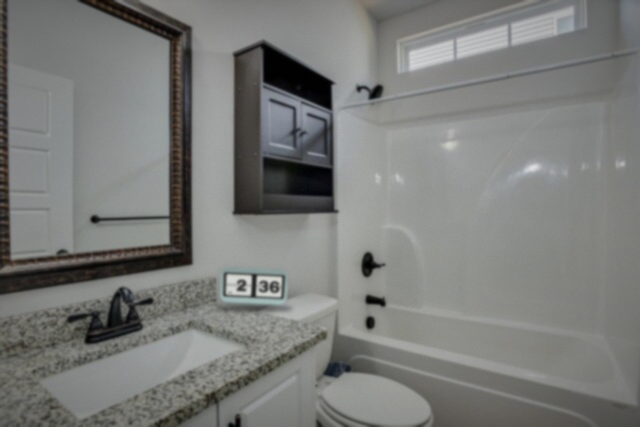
{"hour": 2, "minute": 36}
